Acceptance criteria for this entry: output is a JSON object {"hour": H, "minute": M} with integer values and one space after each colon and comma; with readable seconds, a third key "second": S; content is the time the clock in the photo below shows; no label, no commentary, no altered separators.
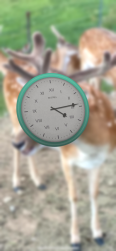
{"hour": 4, "minute": 14}
